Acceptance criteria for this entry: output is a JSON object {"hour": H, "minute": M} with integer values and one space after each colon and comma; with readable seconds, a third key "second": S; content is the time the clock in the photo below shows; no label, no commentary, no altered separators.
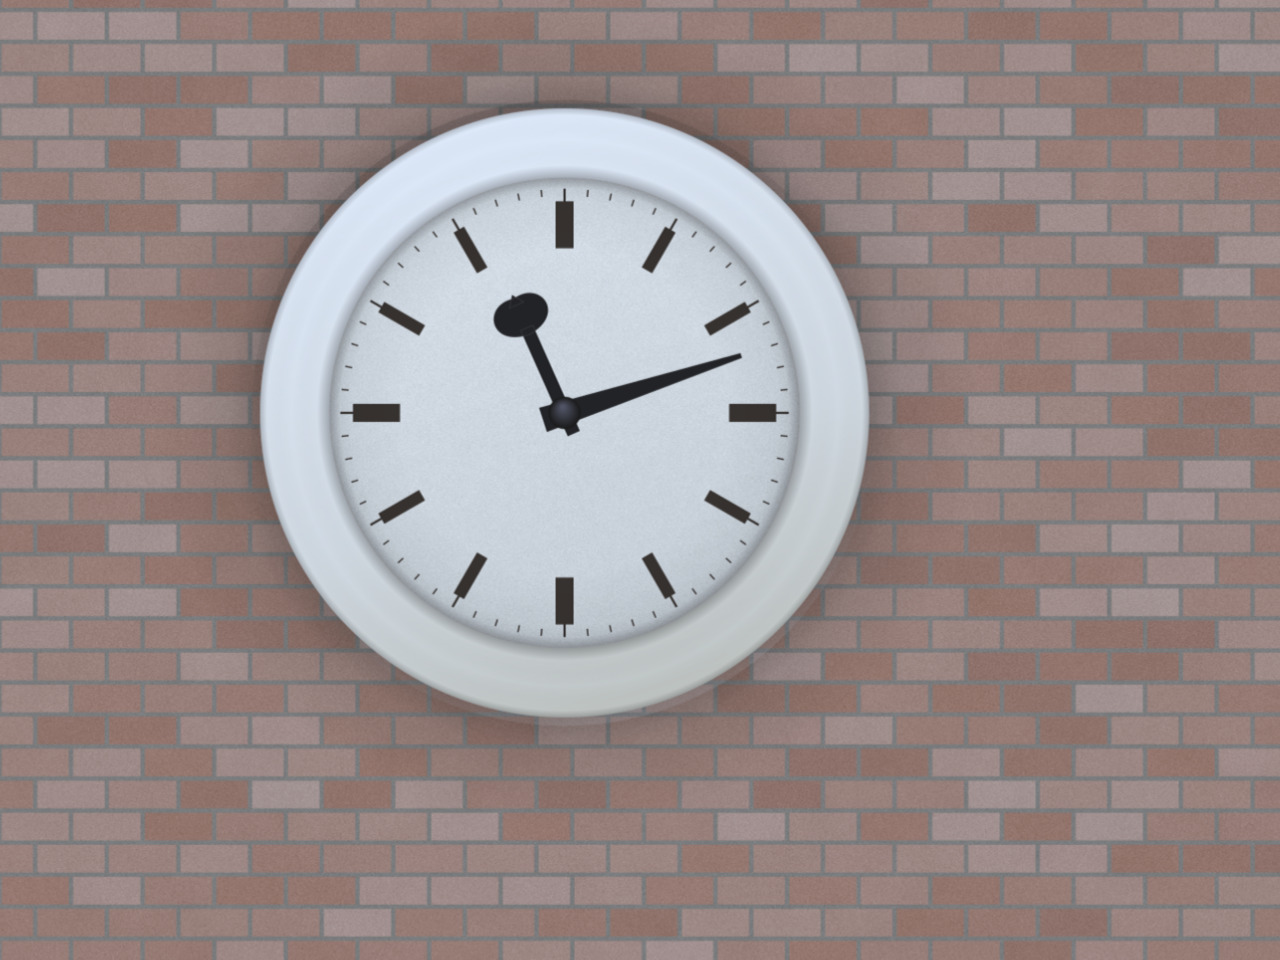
{"hour": 11, "minute": 12}
